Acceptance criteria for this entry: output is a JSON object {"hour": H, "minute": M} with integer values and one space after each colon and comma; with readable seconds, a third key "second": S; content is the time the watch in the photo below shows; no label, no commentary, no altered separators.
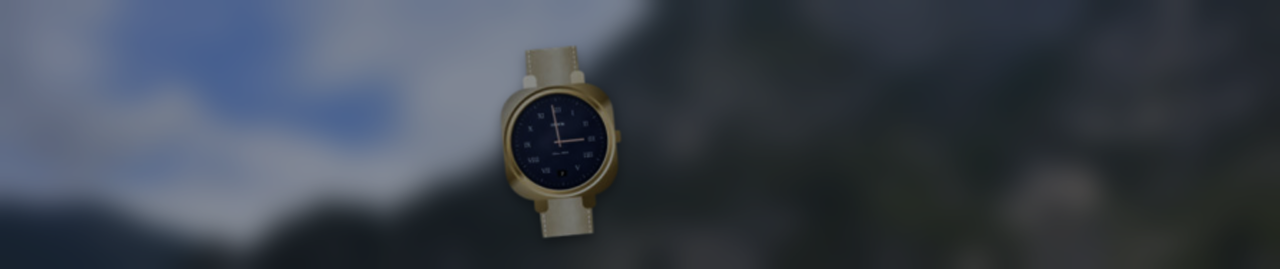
{"hour": 2, "minute": 59}
